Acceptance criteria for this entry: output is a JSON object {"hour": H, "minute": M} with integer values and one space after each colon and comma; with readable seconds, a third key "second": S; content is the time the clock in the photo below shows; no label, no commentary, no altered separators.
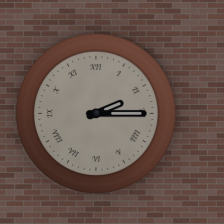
{"hour": 2, "minute": 15}
